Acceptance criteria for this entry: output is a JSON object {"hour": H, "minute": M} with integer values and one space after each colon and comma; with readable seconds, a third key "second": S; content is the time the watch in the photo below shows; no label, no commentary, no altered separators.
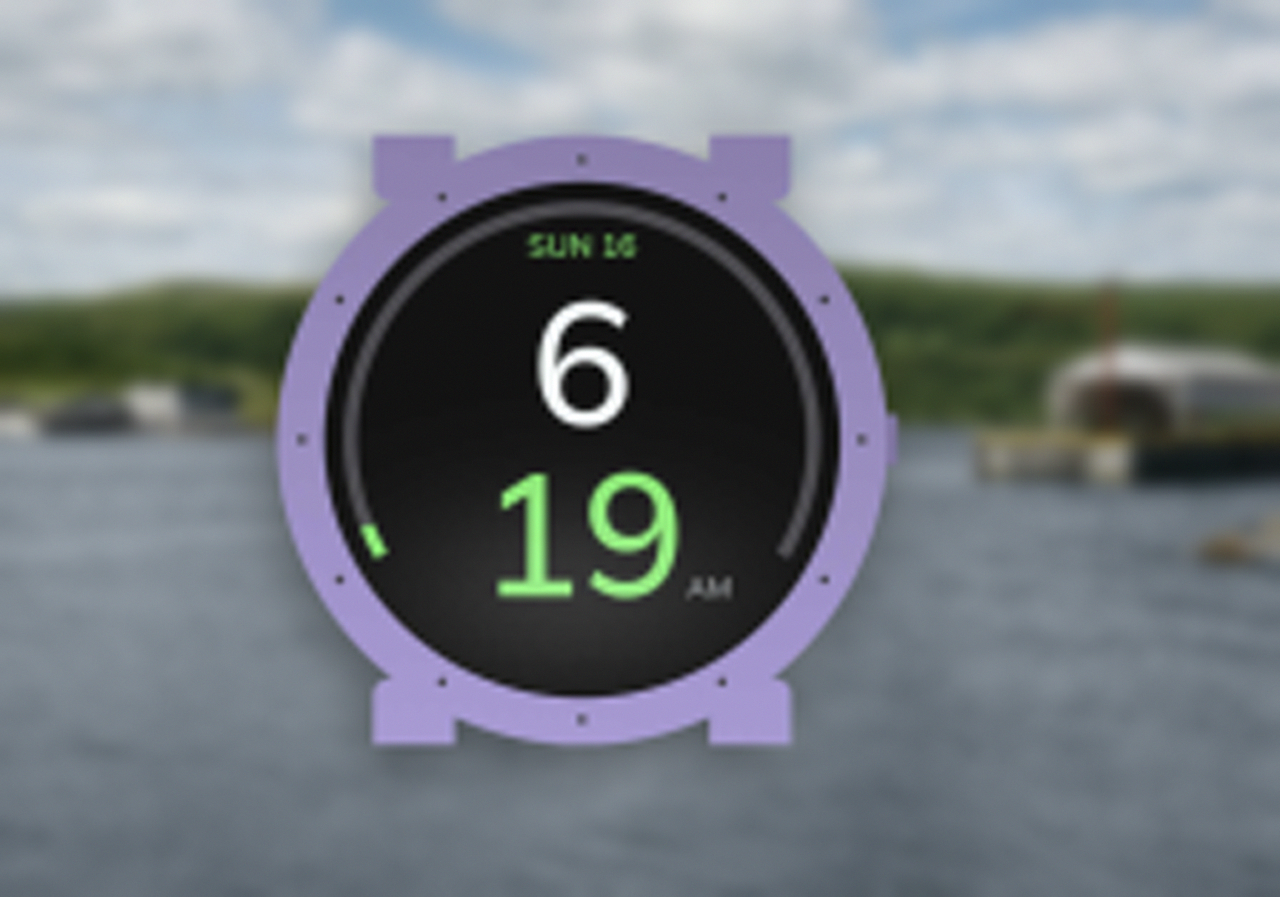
{"hour": 6, "minute": 19}
